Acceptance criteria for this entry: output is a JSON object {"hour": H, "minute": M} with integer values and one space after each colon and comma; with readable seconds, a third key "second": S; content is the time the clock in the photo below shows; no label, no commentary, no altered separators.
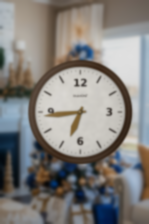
{"hour": 6, "minute": 44}
